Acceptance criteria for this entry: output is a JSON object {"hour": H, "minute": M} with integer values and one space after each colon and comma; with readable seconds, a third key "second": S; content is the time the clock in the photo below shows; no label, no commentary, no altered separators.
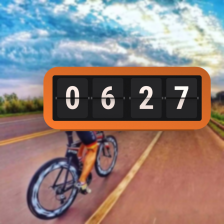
{"hour": 6, "minute": 27}
